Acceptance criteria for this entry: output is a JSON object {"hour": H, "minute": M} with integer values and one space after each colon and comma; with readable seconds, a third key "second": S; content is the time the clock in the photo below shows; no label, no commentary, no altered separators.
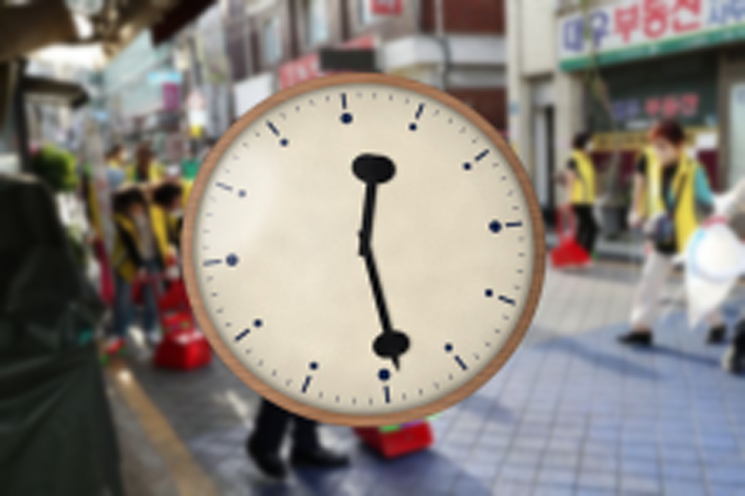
{"hour": 12, "minute": 29}
